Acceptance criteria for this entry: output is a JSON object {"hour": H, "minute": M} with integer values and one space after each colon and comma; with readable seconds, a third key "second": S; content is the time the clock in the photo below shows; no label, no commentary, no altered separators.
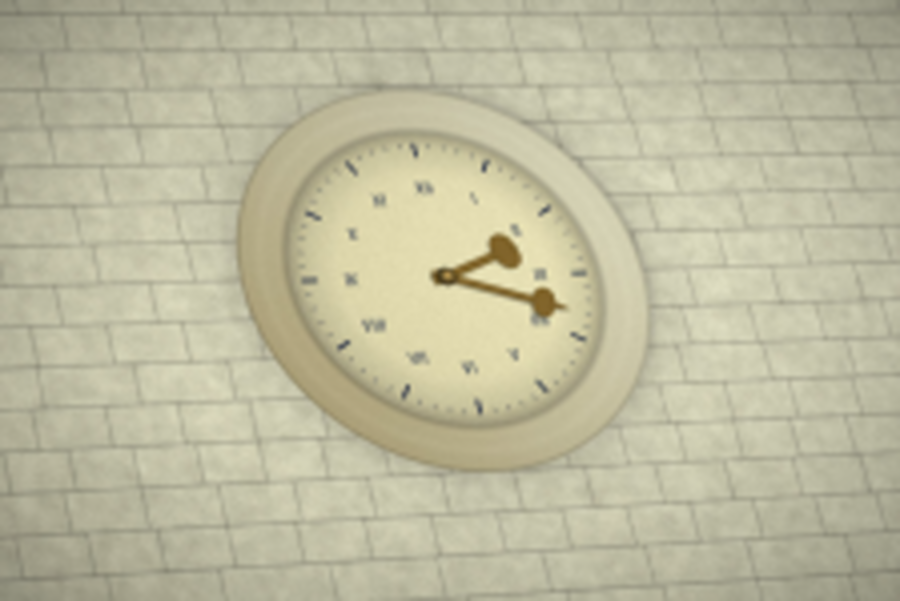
{"hour": 2, "minute": 18}
